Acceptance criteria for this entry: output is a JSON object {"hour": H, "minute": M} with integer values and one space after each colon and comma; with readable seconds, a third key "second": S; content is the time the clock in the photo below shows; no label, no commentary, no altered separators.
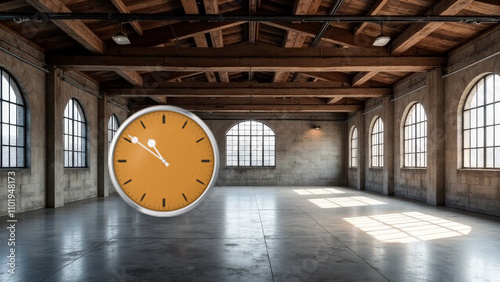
{"hour": 10, "minute": 51}
